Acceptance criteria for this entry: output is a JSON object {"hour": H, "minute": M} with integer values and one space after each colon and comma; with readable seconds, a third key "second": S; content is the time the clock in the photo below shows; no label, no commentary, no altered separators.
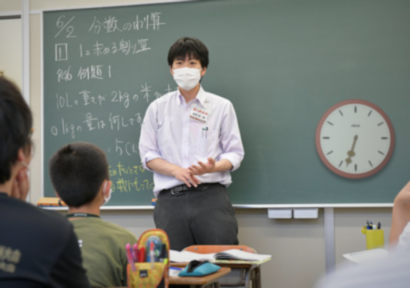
{"hour": 6, "minute": 33}
